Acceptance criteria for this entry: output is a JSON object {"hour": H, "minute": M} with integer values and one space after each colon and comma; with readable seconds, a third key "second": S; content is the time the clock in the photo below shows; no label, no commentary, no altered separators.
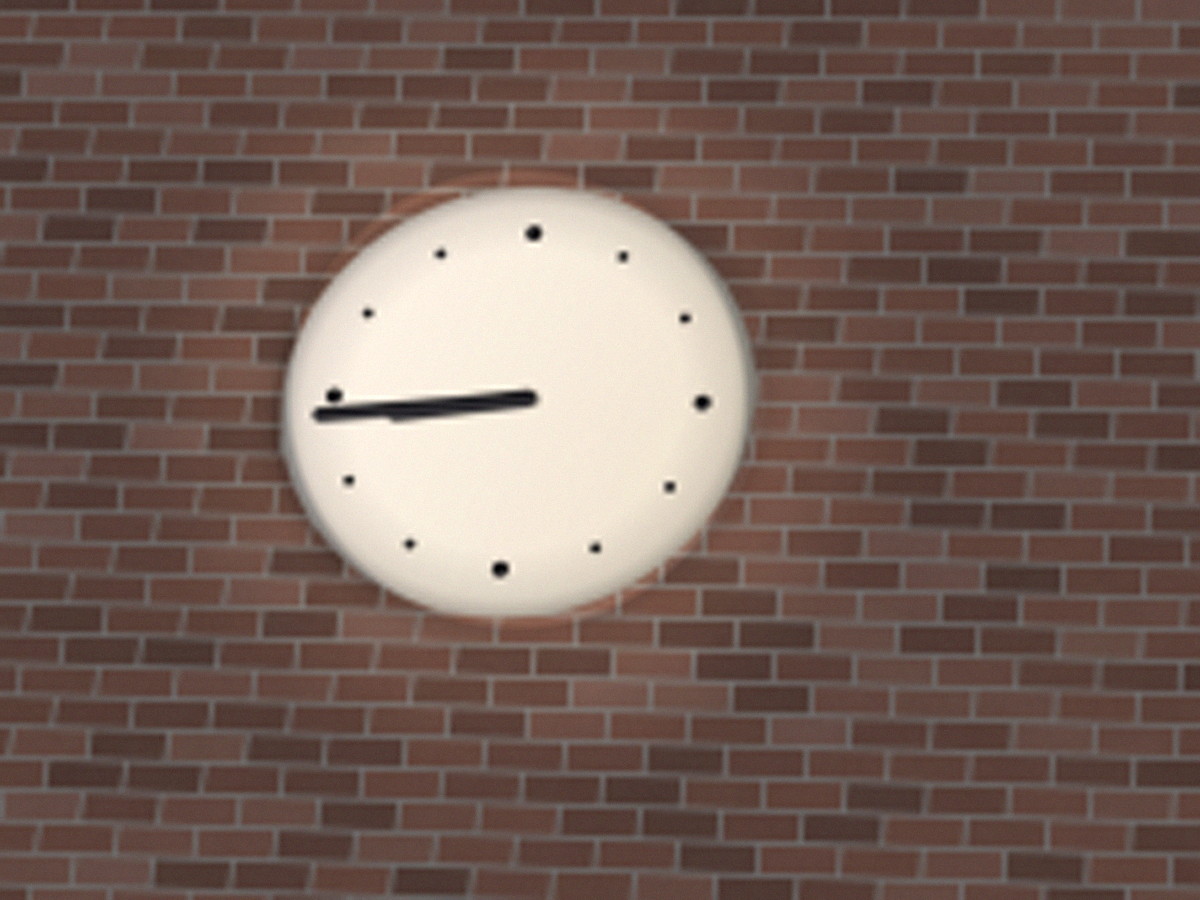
{"hour": 8, "minute": 44}
